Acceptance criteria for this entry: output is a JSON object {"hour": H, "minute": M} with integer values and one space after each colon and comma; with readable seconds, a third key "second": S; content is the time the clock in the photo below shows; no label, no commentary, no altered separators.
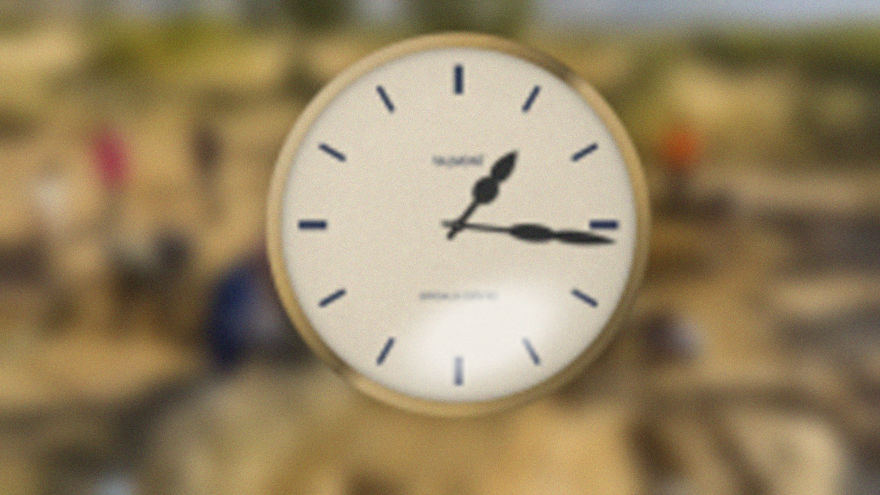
{"hour": 1, "minute": 16}
